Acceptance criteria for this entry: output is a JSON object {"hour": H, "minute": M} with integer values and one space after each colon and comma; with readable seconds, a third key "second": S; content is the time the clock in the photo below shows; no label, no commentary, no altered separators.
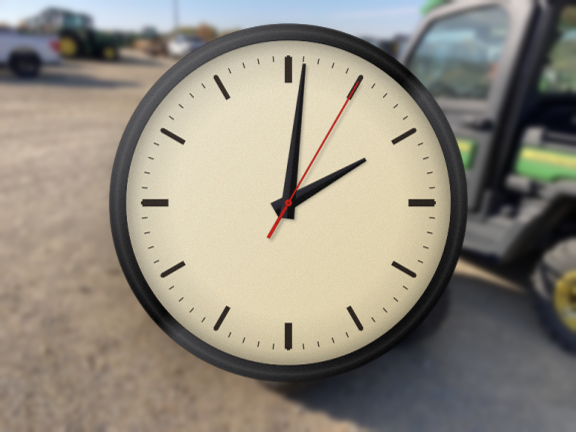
{"hour": 2, "minute": 1, "second": 5}
